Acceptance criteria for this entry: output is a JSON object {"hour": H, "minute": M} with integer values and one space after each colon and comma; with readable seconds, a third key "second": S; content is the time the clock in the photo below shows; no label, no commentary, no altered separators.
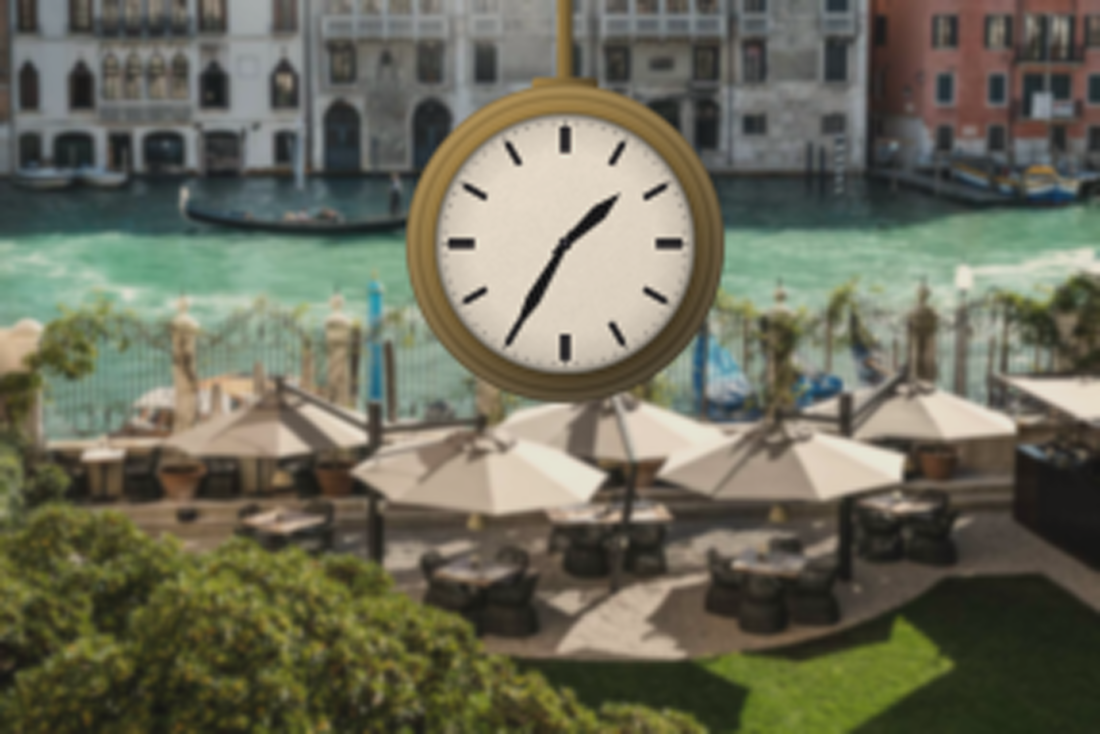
{"hour": 1, "minute": 35}
